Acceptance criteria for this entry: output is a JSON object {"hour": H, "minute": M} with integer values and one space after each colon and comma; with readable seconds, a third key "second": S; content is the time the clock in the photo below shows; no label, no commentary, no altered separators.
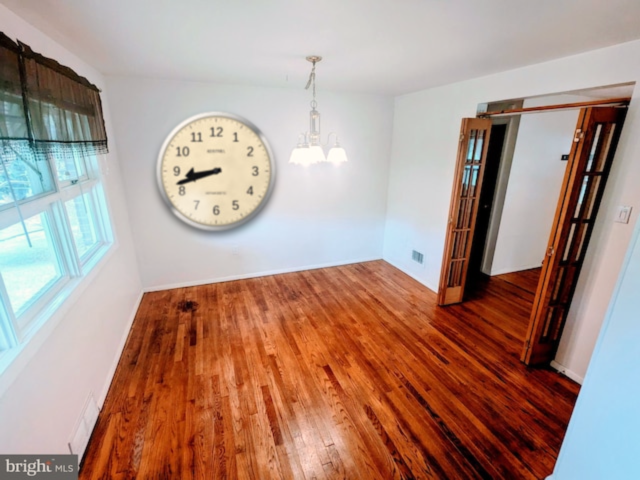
{"hour": 8, "minute": 42}
